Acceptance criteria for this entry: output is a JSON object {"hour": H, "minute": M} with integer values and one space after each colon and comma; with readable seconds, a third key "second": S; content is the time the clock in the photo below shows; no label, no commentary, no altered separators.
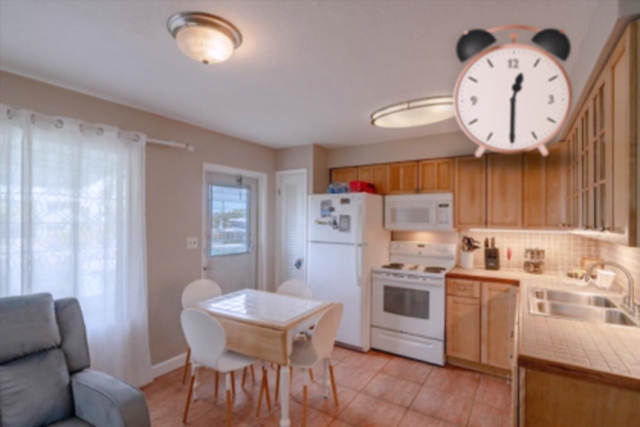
{"hour": 12, "minute": 30}
